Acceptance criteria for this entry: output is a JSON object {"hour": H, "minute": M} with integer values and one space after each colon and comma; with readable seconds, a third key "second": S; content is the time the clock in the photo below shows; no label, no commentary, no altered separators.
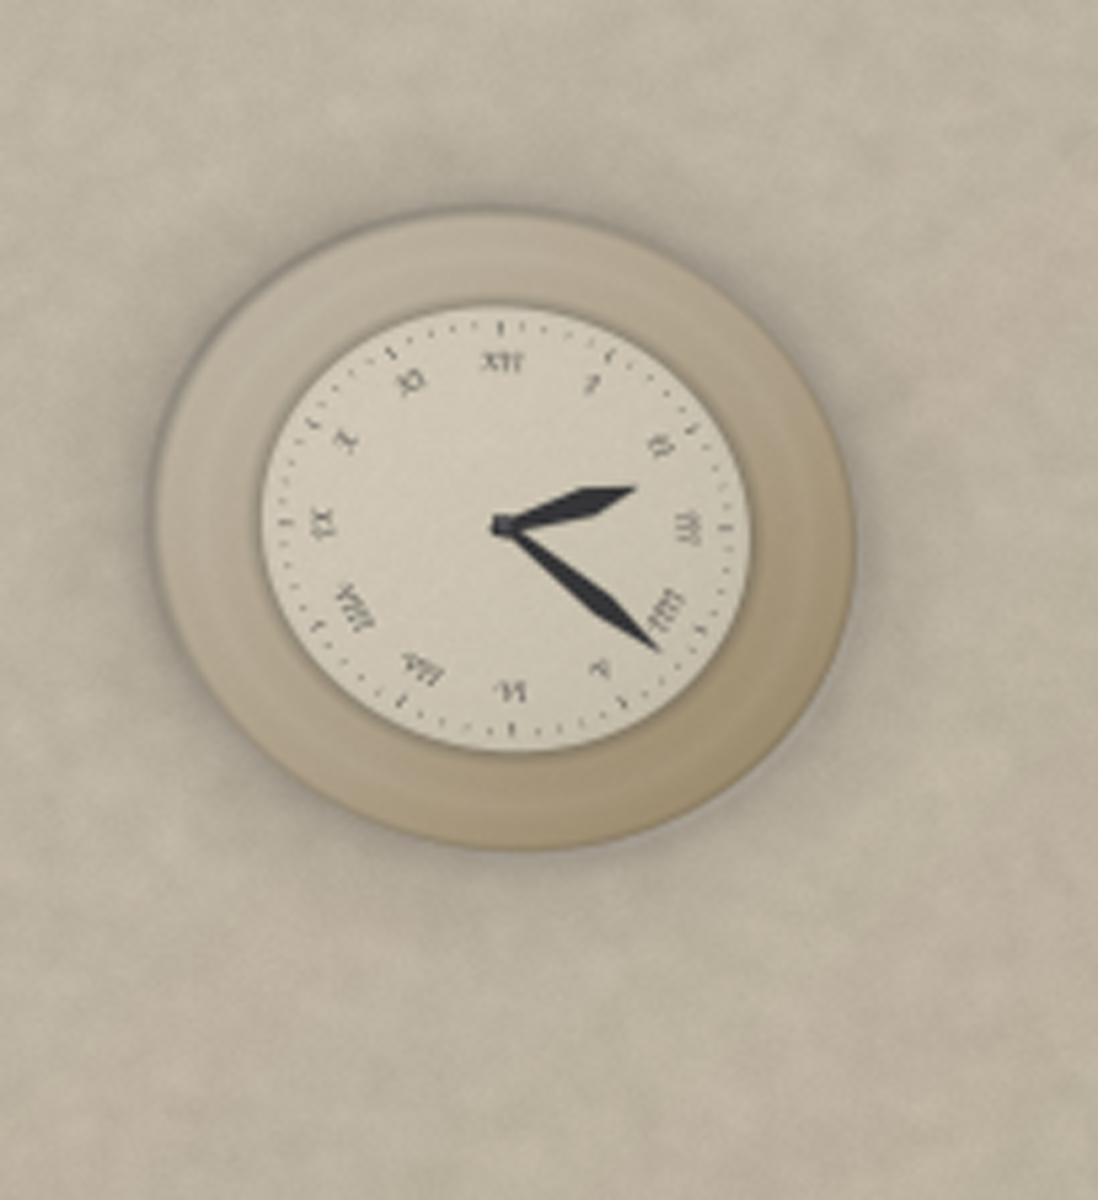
{"hour": 2, "minute": 22}
